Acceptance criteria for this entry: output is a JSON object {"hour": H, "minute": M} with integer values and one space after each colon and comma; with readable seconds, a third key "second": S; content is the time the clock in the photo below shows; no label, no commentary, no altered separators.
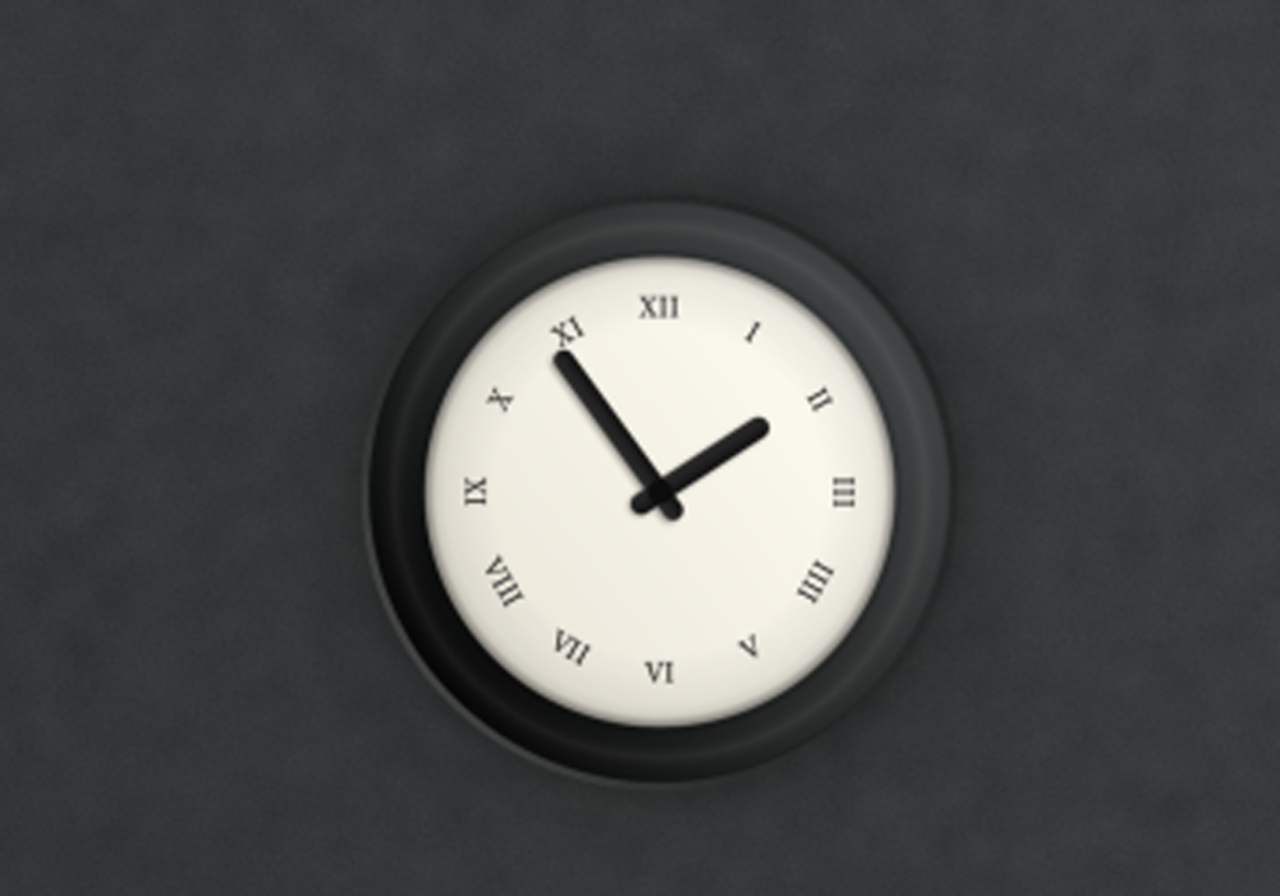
{"hour": 1, "minute": 54}
